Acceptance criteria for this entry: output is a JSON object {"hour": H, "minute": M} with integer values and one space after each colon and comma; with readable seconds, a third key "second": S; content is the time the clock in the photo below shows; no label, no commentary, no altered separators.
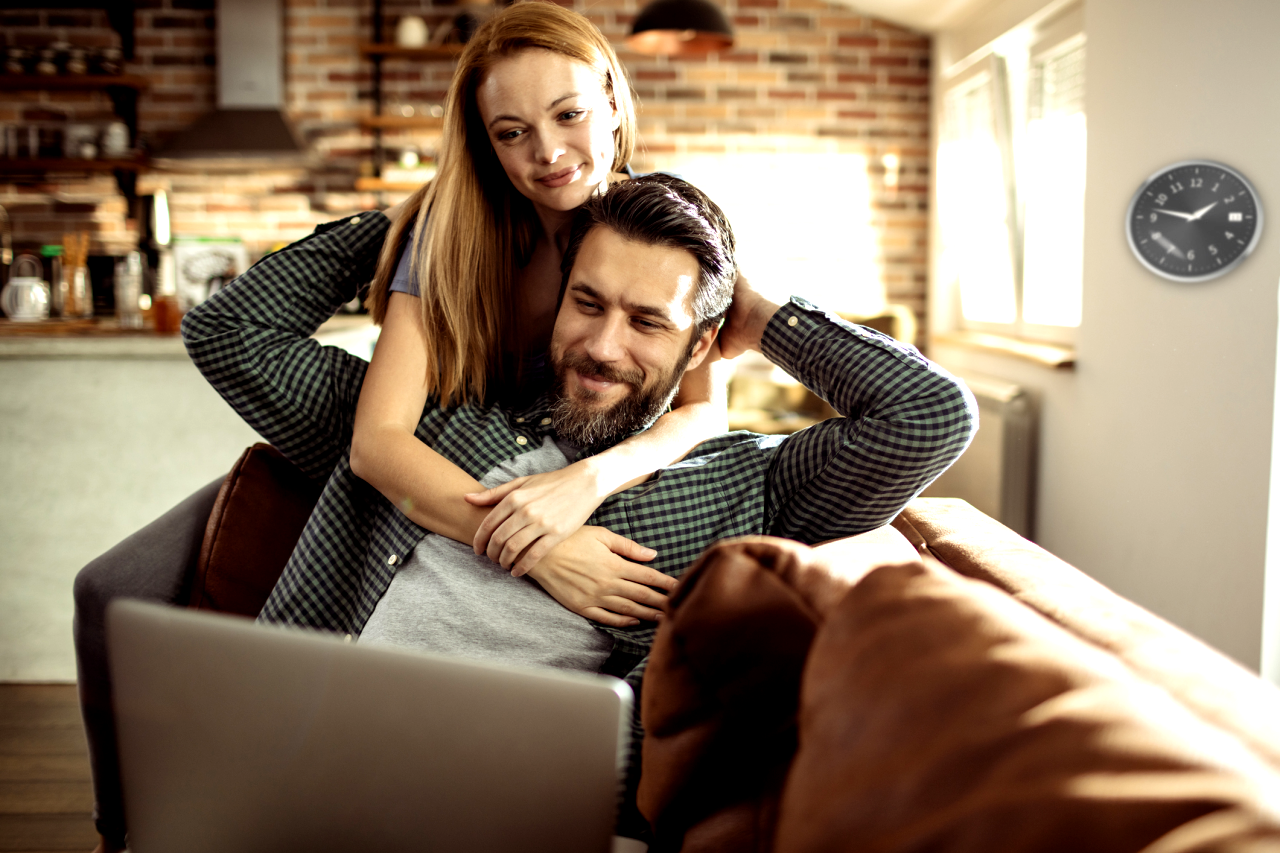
{"hour": 1, "minute": 47}
